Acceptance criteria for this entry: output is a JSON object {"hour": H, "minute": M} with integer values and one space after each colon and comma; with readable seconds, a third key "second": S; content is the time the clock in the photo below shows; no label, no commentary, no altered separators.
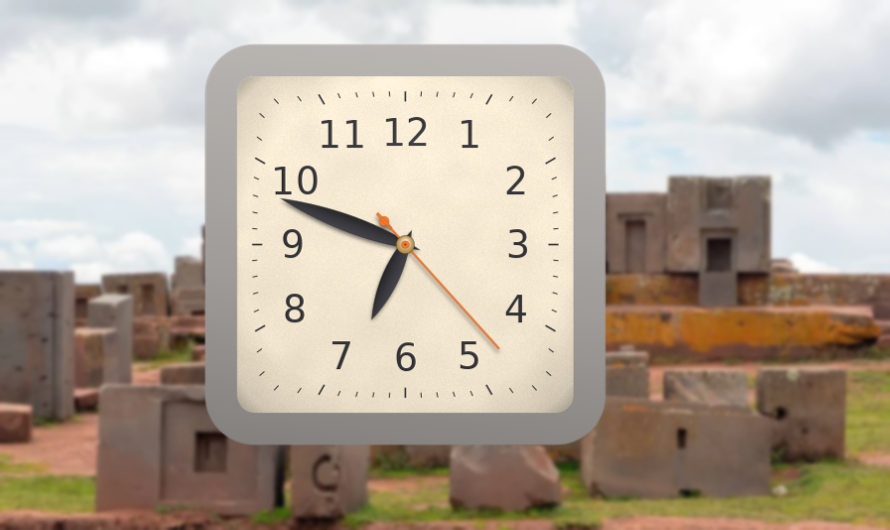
{"hour": 6, "minute": 48, "second": 23}
